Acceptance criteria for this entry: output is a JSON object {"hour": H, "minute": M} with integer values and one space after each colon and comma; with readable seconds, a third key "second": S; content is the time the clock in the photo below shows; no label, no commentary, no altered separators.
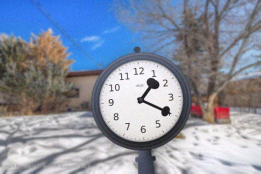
{"hour": 1, "minute": 20}
